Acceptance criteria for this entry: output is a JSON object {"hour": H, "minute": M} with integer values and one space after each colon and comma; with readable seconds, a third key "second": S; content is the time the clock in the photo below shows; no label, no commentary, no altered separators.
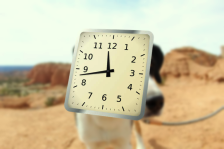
{"hour": 11, "minute": 43}
